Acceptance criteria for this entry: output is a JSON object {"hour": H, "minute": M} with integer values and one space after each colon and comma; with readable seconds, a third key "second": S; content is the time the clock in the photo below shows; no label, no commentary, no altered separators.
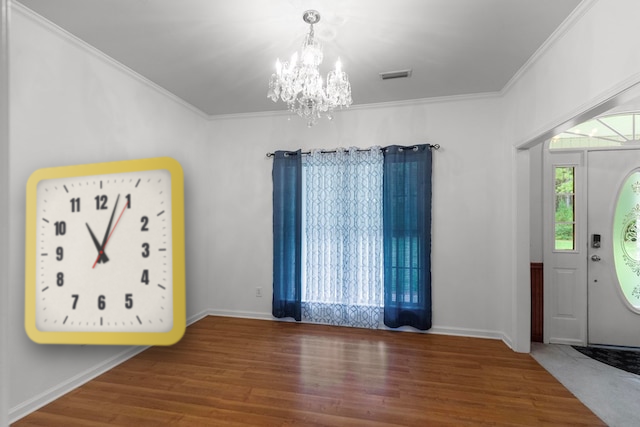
{"hour": 11, "minute": 3, "second": 5}
